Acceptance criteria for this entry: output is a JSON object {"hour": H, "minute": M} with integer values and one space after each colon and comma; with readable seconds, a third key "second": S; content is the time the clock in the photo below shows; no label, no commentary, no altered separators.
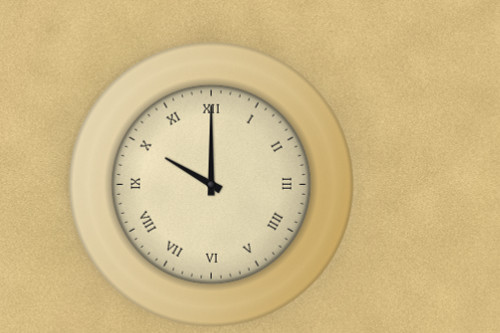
{"hour": 10, "minute": 0}
